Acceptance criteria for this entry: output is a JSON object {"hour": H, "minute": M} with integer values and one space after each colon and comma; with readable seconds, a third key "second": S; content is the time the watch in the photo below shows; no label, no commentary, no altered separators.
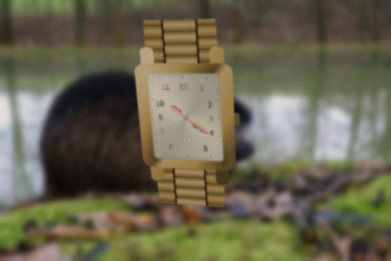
{"hour": 10, "minute": 21}
